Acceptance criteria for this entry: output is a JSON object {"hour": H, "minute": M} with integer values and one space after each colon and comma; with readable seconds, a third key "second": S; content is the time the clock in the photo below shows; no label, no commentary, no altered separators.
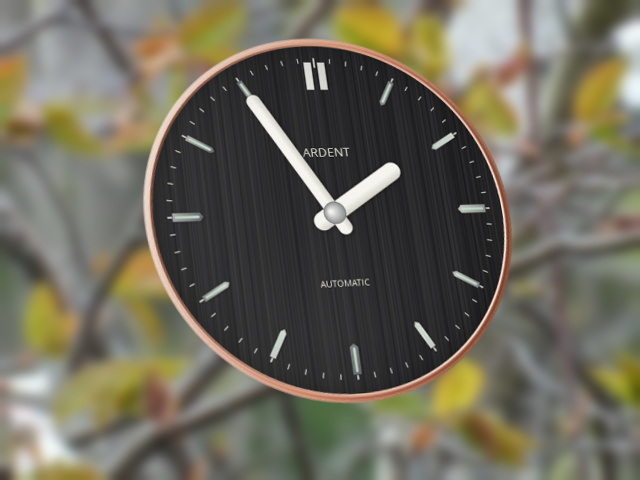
{"hour": 1, "minute": 55}
